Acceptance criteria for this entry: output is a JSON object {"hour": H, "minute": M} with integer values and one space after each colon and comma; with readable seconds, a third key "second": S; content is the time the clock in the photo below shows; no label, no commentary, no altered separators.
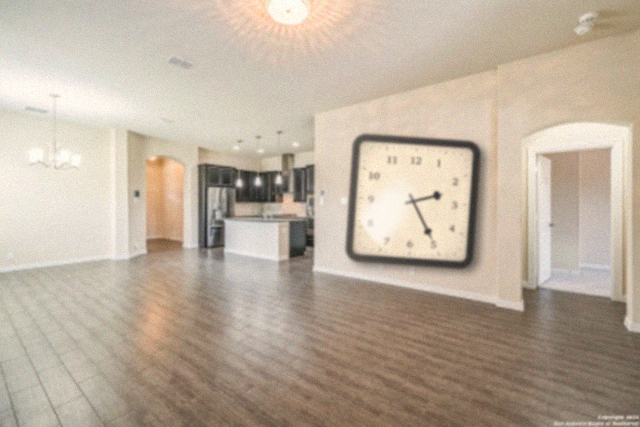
{"hour": 2, "minute": 25}
